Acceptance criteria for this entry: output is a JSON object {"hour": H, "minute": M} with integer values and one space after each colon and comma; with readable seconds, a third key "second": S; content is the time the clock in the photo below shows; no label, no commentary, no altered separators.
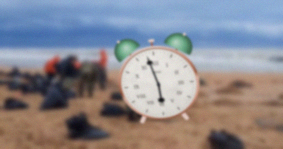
{"hour": 5, "minute": 58}
